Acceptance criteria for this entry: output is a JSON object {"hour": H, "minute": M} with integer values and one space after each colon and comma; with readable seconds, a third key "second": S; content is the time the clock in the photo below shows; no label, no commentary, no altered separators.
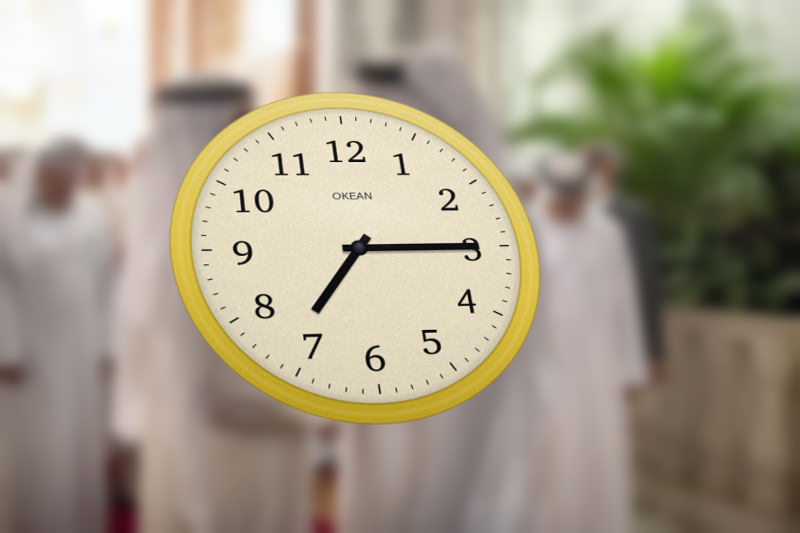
{"hour": 7, "minute": 15}
